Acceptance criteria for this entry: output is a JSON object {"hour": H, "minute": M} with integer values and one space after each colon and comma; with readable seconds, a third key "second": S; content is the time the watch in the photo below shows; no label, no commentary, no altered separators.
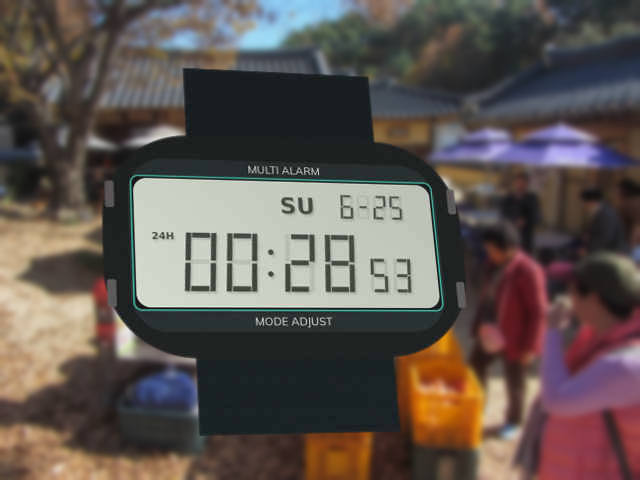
{"hour": 0, "minute": 28, "second": 53}
